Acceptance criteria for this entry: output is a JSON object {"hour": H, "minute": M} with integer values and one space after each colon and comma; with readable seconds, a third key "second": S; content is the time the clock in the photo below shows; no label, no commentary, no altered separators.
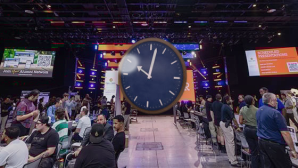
{"hour": 10, "minute": 2}
